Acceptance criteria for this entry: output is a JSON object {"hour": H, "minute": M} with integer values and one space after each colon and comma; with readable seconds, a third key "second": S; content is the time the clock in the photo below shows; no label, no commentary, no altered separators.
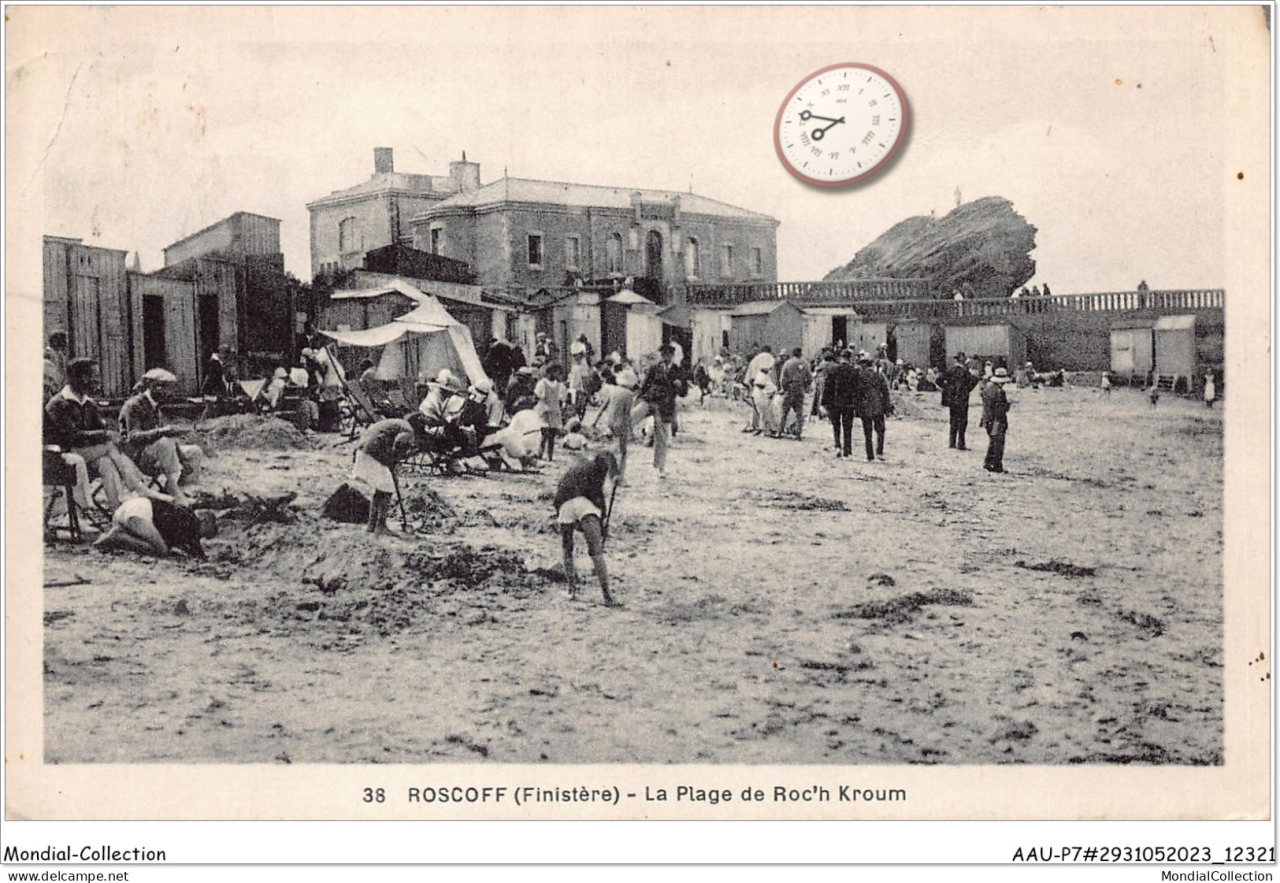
{"hour": 7, "minute": 47}
